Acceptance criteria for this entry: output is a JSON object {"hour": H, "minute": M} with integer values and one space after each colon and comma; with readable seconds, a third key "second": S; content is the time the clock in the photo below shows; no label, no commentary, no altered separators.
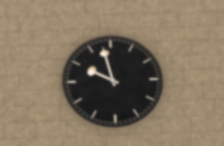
{"hour": 9, "minute": 58}
